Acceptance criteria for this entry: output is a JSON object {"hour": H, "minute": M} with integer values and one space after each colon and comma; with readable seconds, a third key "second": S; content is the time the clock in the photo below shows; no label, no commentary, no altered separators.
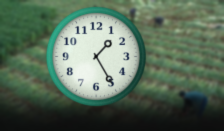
{"hour": 1, "minute": 25}
